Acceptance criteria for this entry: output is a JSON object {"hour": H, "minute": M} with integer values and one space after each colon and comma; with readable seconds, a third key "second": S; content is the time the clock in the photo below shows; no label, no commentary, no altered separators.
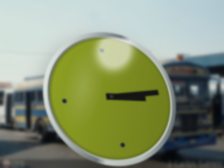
{"hour": 3, "minute": 15}
